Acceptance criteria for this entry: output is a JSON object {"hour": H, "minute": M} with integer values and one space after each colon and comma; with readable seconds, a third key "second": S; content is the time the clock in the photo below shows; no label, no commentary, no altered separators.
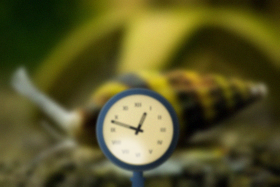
{"hour": 12, "minute": 48}
